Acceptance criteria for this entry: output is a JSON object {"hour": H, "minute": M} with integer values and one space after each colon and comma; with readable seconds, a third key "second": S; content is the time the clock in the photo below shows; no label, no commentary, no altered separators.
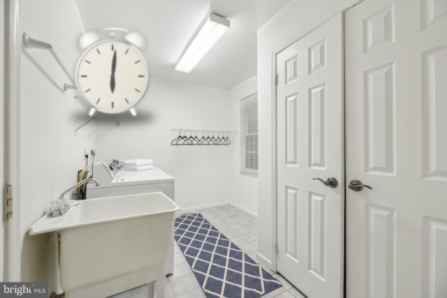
{"hour": 6, "minute": 1}
